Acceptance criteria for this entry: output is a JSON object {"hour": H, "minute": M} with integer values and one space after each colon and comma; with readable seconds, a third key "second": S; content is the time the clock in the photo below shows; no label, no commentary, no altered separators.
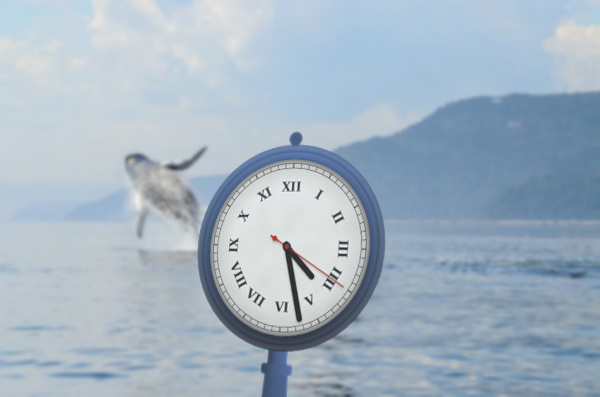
{"hour": 4, "minute": 27, "second": 20}
